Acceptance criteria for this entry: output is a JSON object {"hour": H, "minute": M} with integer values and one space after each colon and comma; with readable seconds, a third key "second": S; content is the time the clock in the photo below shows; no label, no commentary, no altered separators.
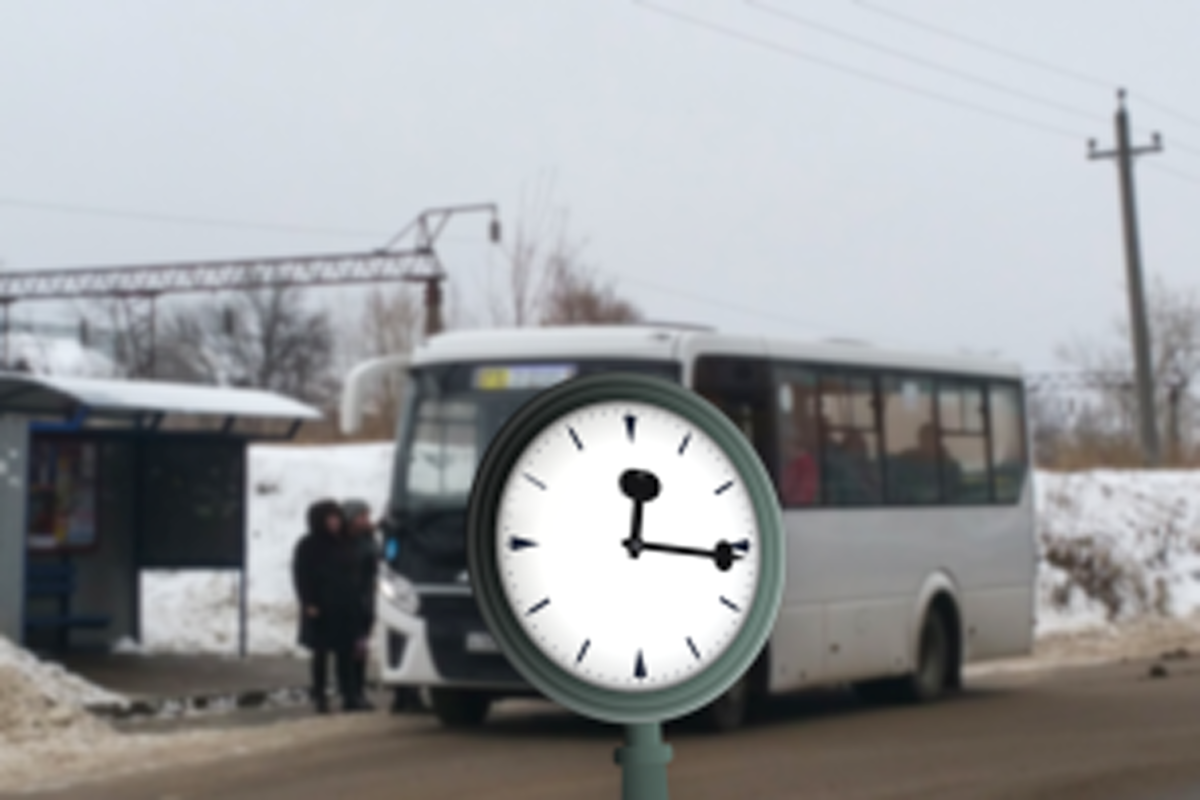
{"hour": 12, "minute": 16}
